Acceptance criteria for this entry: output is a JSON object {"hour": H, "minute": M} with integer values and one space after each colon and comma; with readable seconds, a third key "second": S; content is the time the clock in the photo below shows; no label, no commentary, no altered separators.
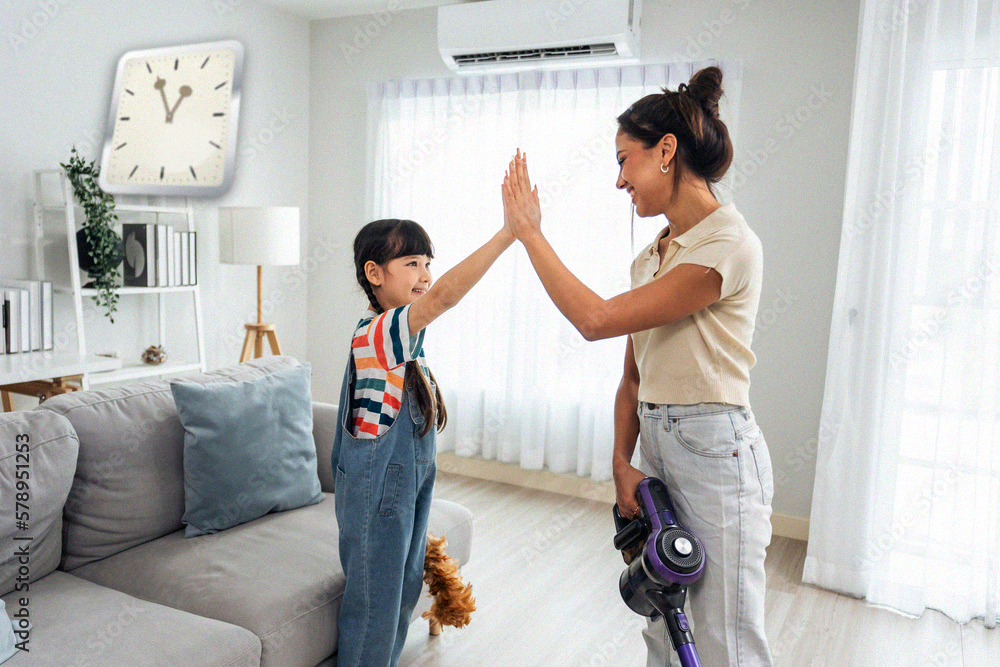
{"hour": 12, "minute": 56}
